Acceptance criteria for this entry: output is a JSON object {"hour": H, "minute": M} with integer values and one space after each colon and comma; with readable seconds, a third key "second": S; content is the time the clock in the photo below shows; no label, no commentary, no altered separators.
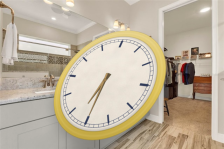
{"hour": 6, "minute": 30}
